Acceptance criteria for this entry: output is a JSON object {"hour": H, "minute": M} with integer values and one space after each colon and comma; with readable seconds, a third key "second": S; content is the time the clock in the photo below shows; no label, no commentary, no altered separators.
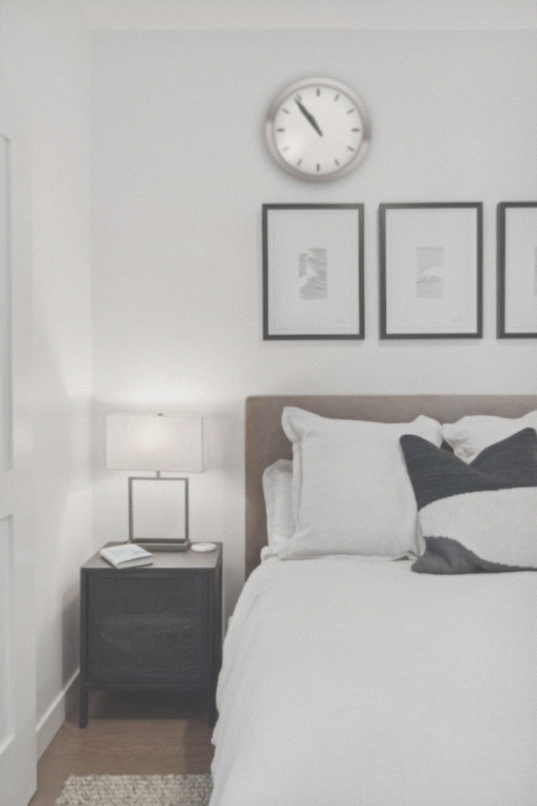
{"hour": 10, "minute": 54}
